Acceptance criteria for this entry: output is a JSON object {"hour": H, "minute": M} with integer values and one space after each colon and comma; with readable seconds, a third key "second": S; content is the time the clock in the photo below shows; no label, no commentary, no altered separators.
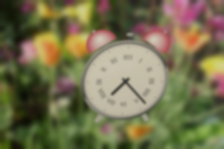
{"hour": 7, "minute": 23}
